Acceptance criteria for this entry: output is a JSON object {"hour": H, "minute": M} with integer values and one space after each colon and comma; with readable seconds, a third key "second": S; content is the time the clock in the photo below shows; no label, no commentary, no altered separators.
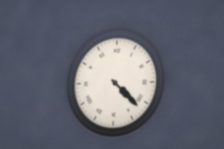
{"hour": 4, "minute": 22}
